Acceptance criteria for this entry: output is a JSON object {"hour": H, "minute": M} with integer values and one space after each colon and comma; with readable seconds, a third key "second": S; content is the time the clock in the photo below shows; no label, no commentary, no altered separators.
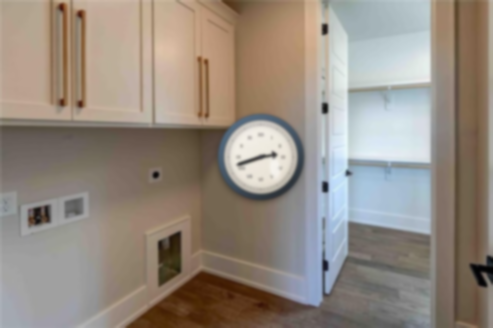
{"hour": 2, "minute": 42}
